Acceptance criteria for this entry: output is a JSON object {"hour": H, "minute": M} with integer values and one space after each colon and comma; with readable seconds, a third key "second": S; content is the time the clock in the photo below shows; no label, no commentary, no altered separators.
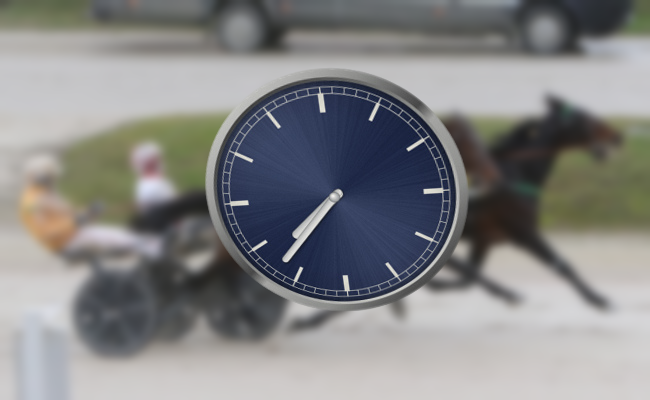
{"hour": 7, "minute": 37}
